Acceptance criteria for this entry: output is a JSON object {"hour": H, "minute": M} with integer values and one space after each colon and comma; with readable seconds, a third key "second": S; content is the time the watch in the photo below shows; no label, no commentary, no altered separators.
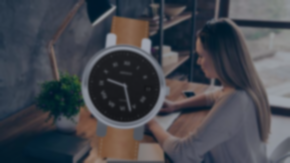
{"hour": 9, "minute": 27}
